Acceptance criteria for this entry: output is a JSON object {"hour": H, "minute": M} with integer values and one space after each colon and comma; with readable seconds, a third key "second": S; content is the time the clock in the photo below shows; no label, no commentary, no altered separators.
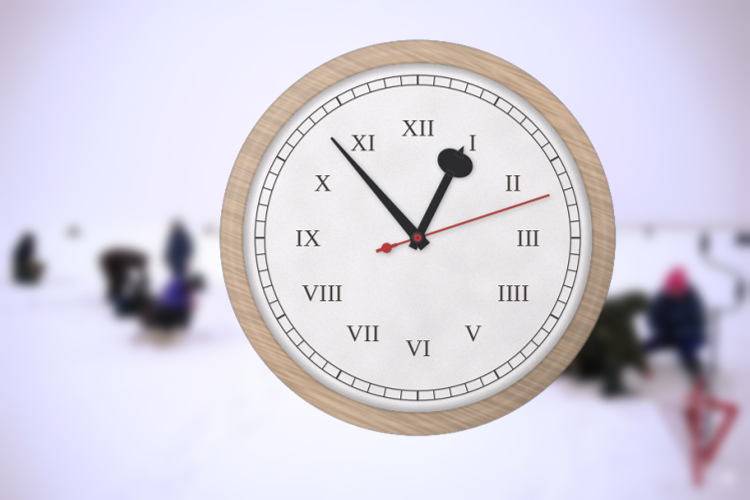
{"hour": 12, "minute": 53, "second": 12}
